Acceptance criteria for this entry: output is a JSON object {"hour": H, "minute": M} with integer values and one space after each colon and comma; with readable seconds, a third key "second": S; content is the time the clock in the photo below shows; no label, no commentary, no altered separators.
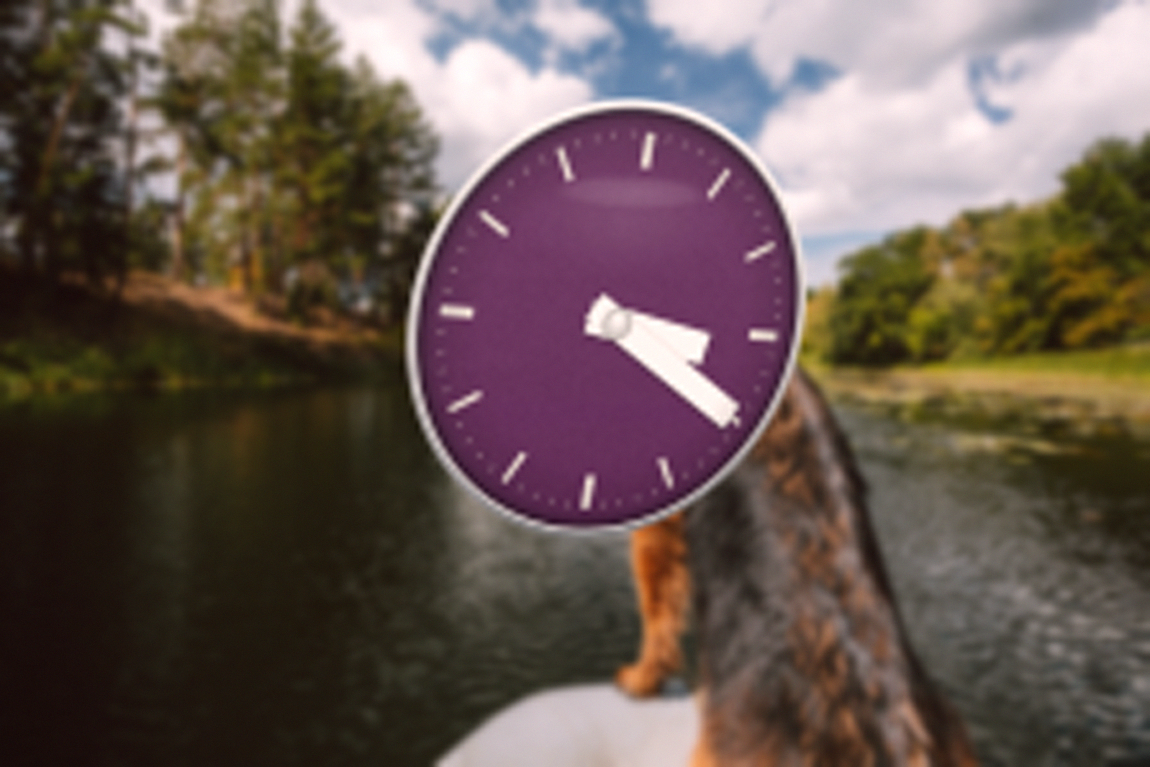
{"hour": 3, "minute": 20}
